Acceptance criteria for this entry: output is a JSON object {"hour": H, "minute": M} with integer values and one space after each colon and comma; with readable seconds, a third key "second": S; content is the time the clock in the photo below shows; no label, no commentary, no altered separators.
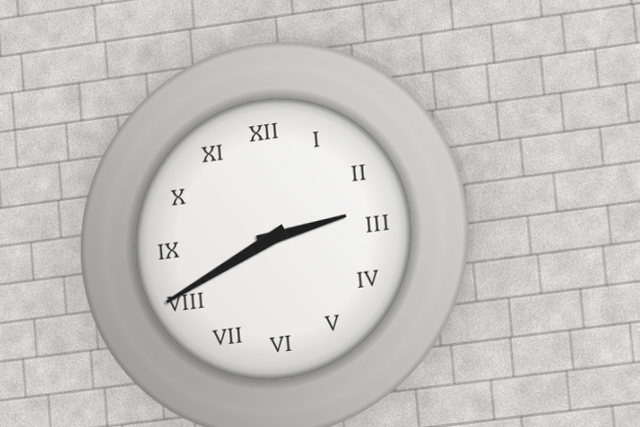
{"hour": 2, "minute": 41}
